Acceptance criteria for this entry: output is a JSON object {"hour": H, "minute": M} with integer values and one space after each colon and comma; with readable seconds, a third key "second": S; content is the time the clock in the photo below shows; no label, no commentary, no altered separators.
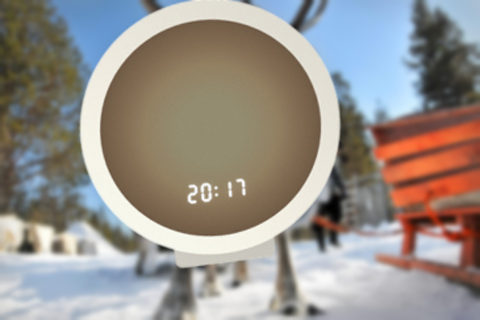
{"hour": 20, "minute": 17}
